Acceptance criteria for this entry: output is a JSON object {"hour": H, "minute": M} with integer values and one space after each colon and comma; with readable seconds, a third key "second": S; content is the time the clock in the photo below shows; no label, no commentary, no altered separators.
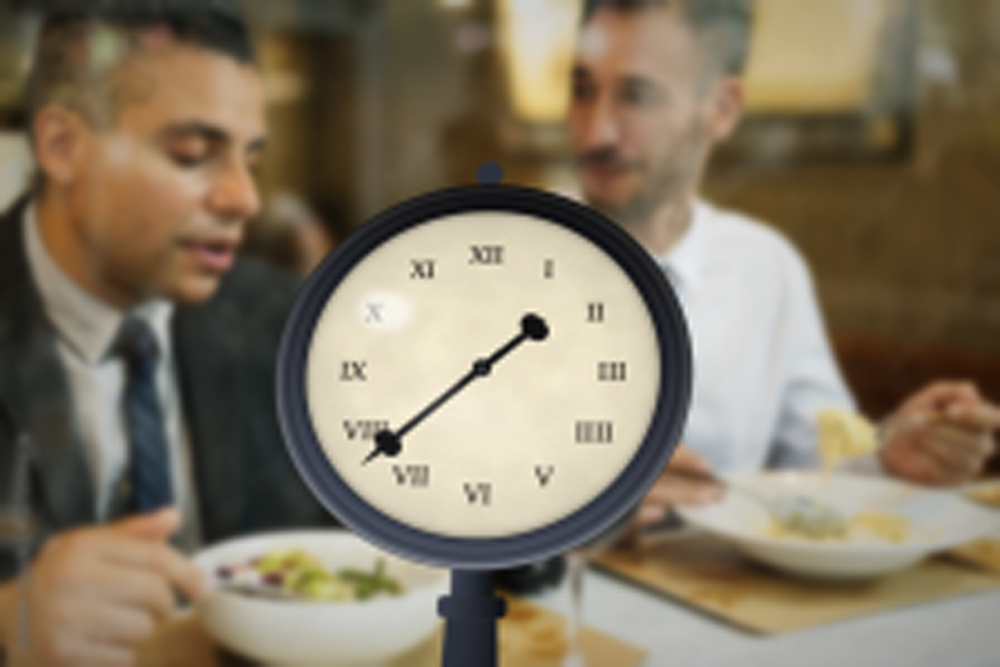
{"hour": 1, "minute": 38}
